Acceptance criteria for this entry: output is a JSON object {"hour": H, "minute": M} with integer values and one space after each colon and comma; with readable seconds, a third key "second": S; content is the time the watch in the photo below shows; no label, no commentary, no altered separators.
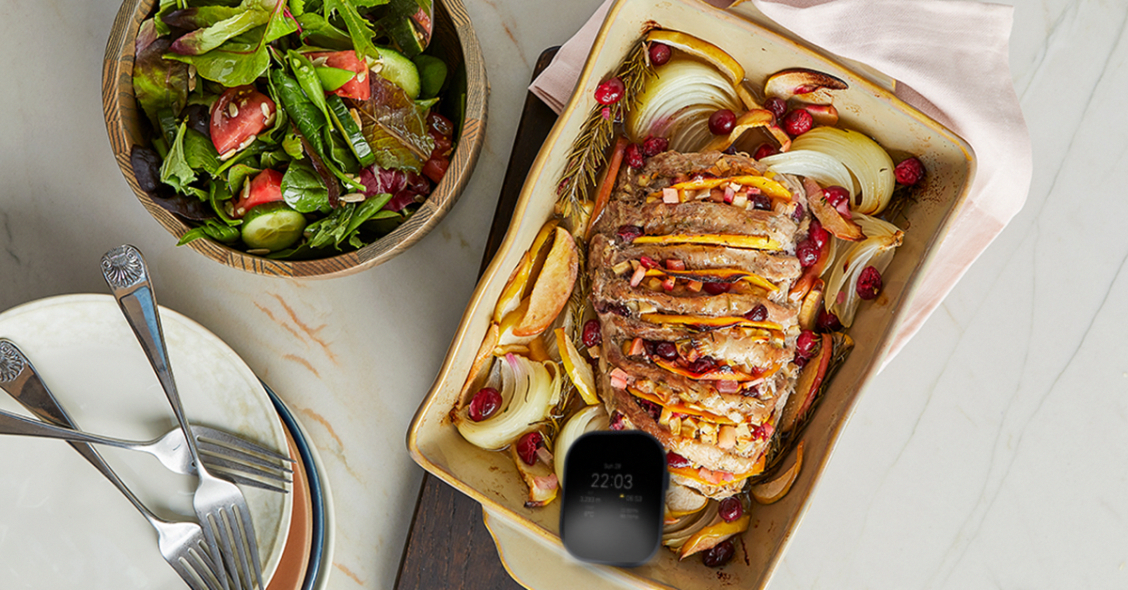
{"hour": 22, "minute": 3}
